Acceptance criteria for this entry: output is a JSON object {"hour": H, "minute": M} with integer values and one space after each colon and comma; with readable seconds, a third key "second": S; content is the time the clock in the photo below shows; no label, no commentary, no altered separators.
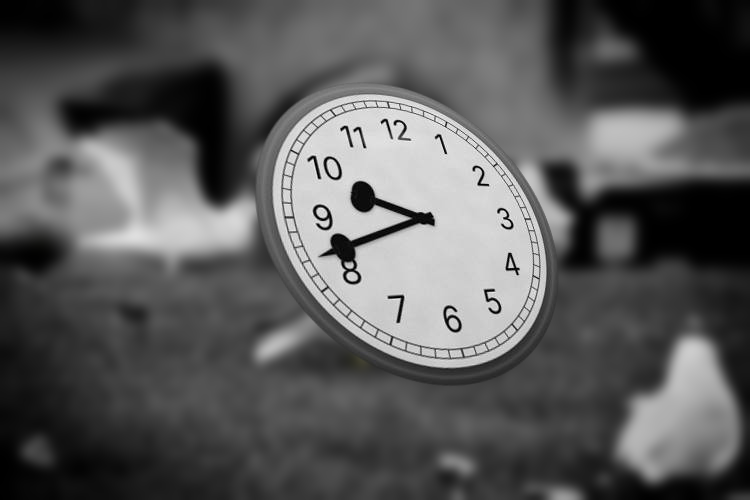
{"hour": 9, "minute": 42}
